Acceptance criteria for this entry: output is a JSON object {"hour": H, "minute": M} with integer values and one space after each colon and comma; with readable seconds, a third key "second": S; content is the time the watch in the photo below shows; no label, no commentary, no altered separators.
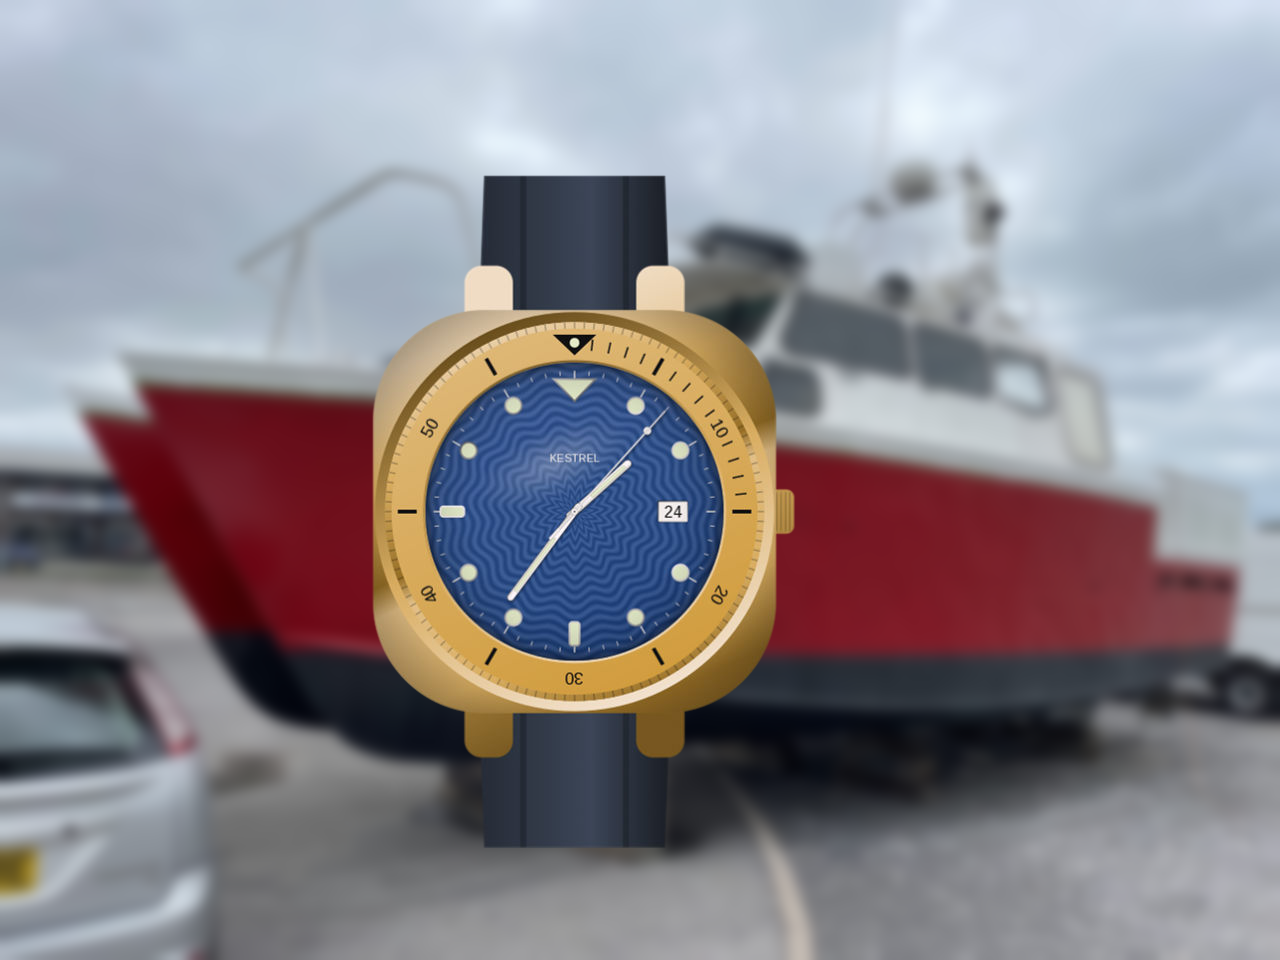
{"hour": 1, "minute": 36, "second": 7}
